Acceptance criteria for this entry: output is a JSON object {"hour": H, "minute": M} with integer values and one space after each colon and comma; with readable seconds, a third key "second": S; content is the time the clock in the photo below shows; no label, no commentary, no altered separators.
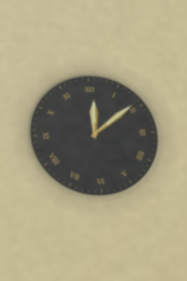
{"hour": 12, "minute": 9}
